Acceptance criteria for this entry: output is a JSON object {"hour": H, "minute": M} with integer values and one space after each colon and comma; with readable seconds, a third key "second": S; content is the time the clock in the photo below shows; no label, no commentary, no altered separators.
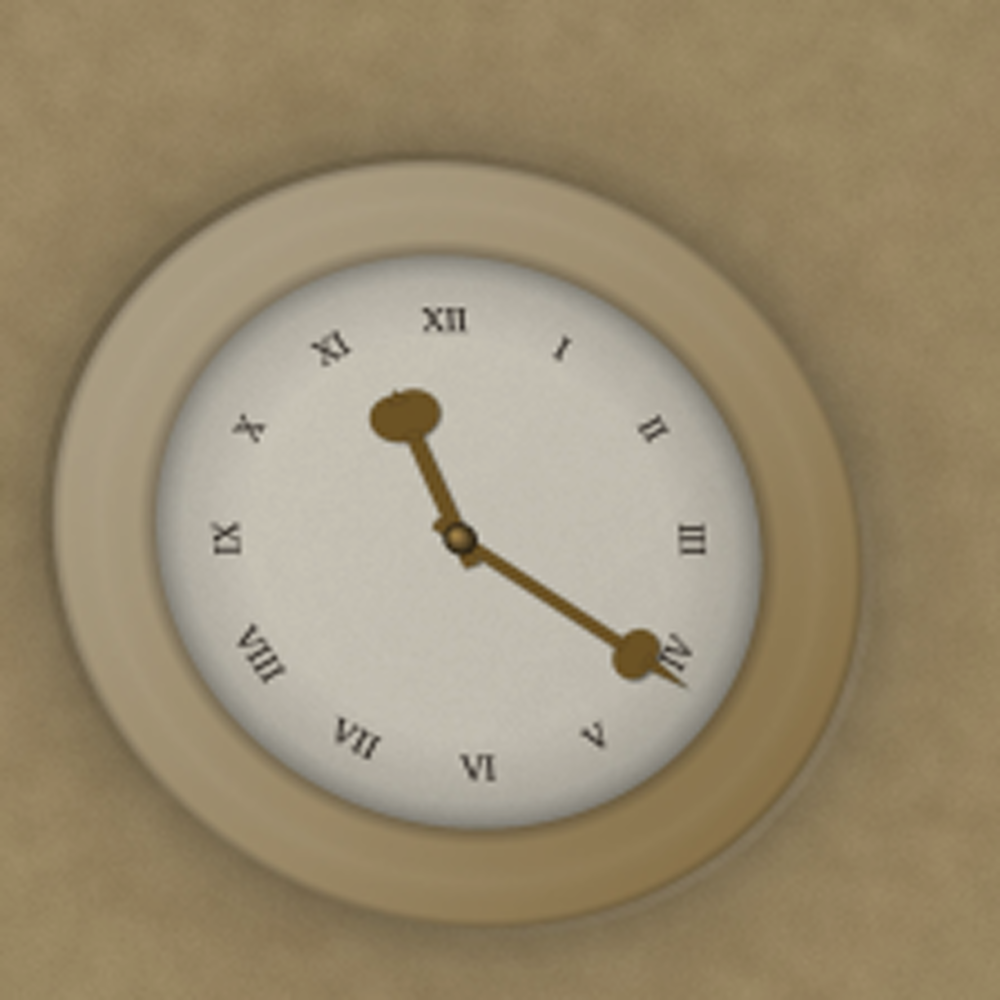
{"hour": 11, "minute": 21}
